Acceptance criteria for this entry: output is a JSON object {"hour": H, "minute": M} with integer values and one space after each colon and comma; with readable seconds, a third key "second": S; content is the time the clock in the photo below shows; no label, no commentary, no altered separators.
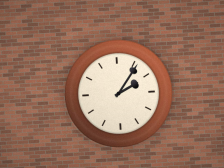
{"hour": 2, "minute": 6}
